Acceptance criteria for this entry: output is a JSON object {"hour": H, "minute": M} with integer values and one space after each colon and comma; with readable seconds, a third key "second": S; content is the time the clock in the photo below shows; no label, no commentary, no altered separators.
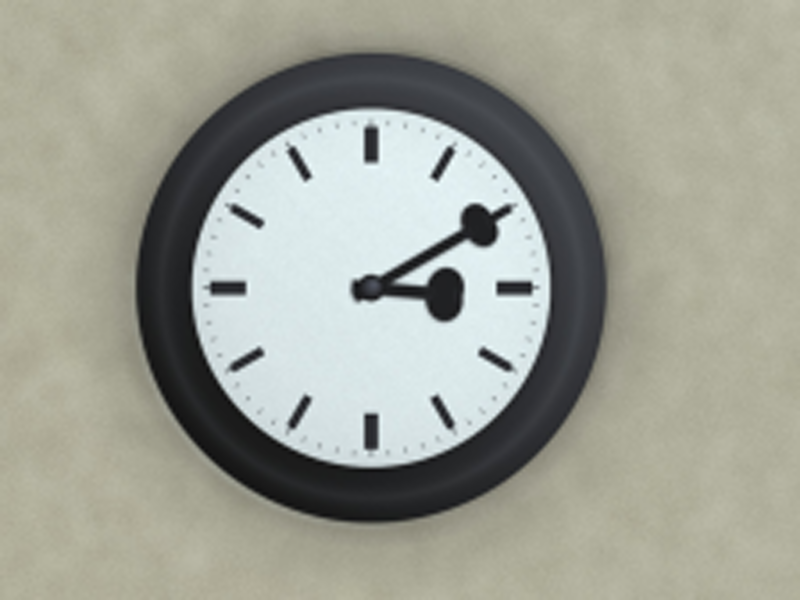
{"hour": 3, "minute": 10}
